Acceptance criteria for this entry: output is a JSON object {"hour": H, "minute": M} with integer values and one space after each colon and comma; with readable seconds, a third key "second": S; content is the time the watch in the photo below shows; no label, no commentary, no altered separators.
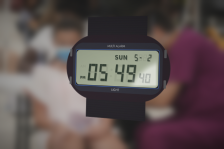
{"hour": 5, "minute": 49, "second": 40}
